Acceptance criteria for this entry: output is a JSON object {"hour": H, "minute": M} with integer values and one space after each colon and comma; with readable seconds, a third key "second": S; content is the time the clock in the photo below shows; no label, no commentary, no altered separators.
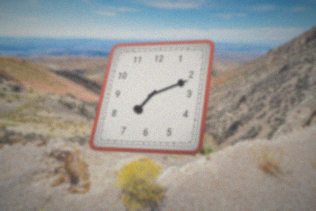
{"hour": 7, "minute": 11}
